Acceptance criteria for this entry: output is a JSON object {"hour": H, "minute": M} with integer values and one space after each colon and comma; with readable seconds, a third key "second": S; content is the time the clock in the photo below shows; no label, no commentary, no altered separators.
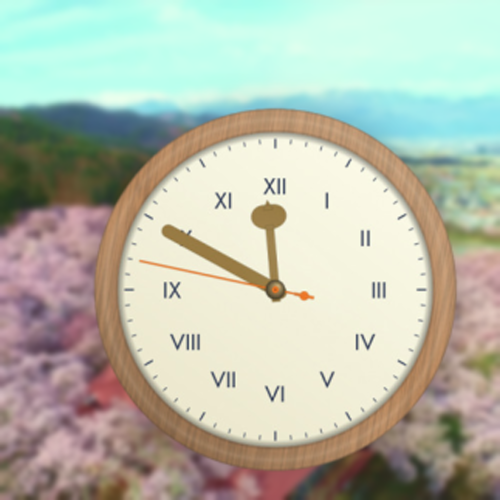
{"hour": 11, "minute": 49, "second": 47}
